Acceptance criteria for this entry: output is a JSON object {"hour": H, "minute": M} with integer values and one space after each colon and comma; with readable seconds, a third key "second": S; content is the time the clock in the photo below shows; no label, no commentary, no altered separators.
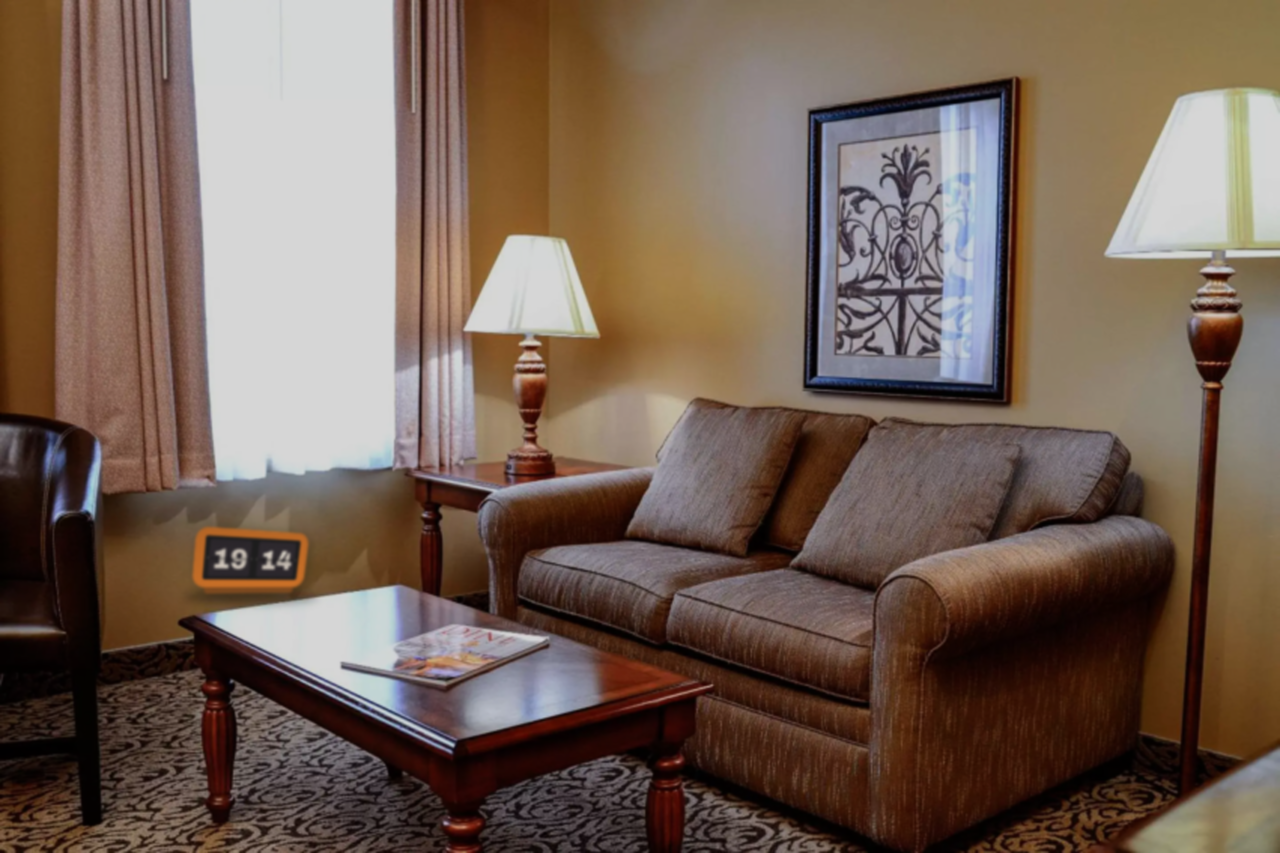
{"hour": 19, "minute": 14}
